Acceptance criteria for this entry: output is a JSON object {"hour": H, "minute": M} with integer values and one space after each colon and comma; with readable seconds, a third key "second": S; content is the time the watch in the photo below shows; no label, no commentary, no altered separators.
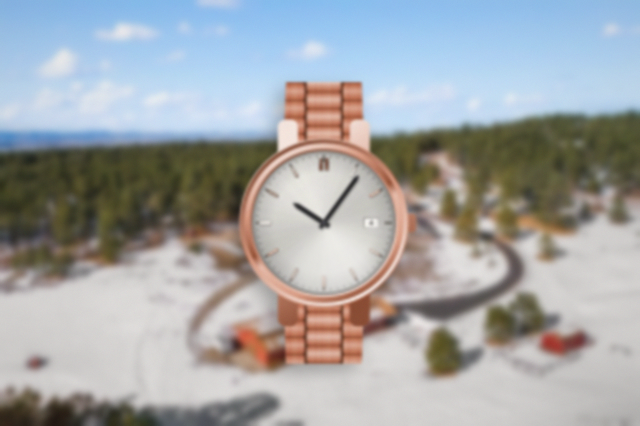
{"hour": 10, "minute": 6}
